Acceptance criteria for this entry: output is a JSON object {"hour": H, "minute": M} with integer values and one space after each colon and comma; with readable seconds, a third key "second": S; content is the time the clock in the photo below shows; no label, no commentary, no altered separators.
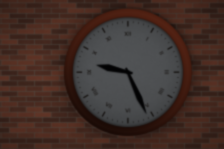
{"hour": 9, "minute": 26}
